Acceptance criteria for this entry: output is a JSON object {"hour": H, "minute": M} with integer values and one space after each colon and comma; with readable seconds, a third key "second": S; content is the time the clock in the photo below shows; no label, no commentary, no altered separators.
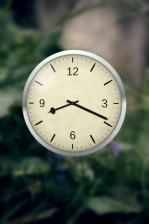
{"hour": 8, "minute": 19}
